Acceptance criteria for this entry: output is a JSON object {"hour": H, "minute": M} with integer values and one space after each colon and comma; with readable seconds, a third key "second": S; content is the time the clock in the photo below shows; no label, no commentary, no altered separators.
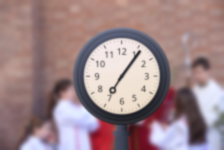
{"hour": 7, "minute": 6}
